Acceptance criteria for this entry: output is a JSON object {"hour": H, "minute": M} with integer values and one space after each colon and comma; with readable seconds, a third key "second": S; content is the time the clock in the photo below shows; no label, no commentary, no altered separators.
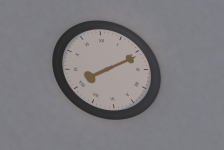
{"hour": 8, "minute": 11}
